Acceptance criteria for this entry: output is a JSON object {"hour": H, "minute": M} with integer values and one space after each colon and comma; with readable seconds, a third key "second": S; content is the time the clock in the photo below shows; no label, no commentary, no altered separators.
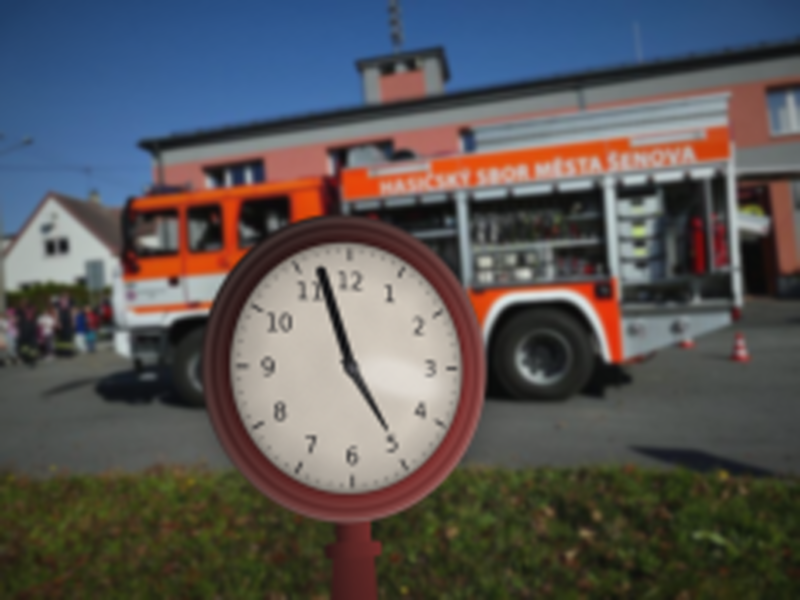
{"hour": 4, "minute": 57}
